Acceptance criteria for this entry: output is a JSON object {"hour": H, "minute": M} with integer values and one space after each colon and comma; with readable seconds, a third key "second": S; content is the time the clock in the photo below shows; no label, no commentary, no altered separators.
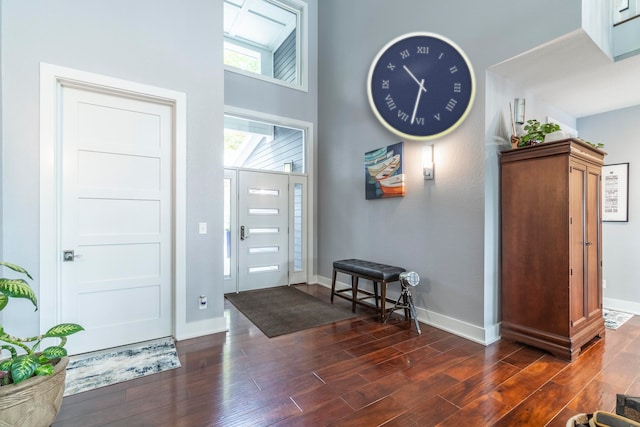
{"hour": 10, "minute": 32}
